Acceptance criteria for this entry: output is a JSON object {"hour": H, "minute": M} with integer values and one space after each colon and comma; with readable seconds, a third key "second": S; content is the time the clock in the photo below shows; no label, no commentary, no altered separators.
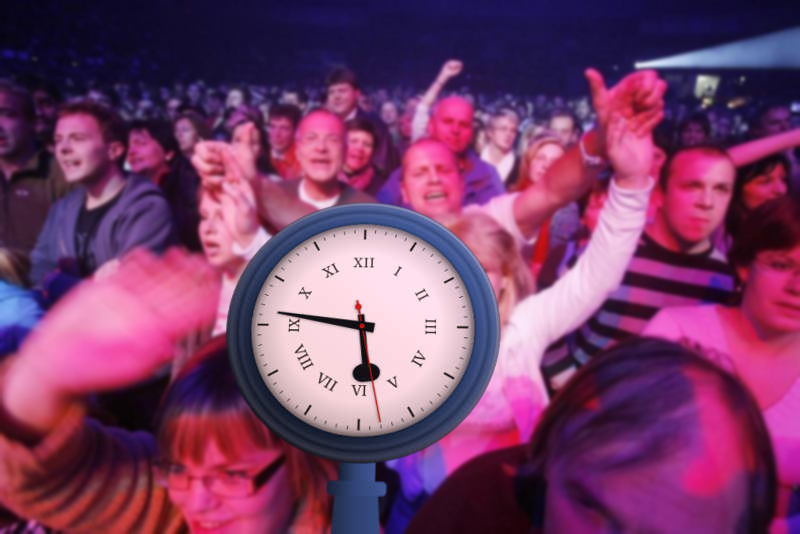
{"hour": 5, "minute": 46, "second": 28}
